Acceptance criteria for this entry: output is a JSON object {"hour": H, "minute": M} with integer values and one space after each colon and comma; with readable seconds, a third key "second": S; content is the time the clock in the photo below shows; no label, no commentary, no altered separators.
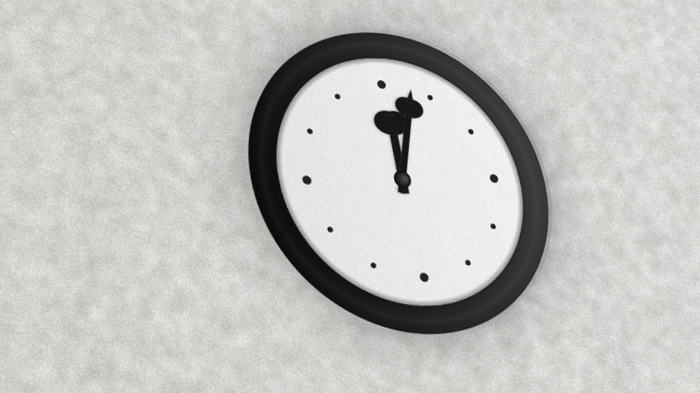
{"hour": 12, "minute": 3}
